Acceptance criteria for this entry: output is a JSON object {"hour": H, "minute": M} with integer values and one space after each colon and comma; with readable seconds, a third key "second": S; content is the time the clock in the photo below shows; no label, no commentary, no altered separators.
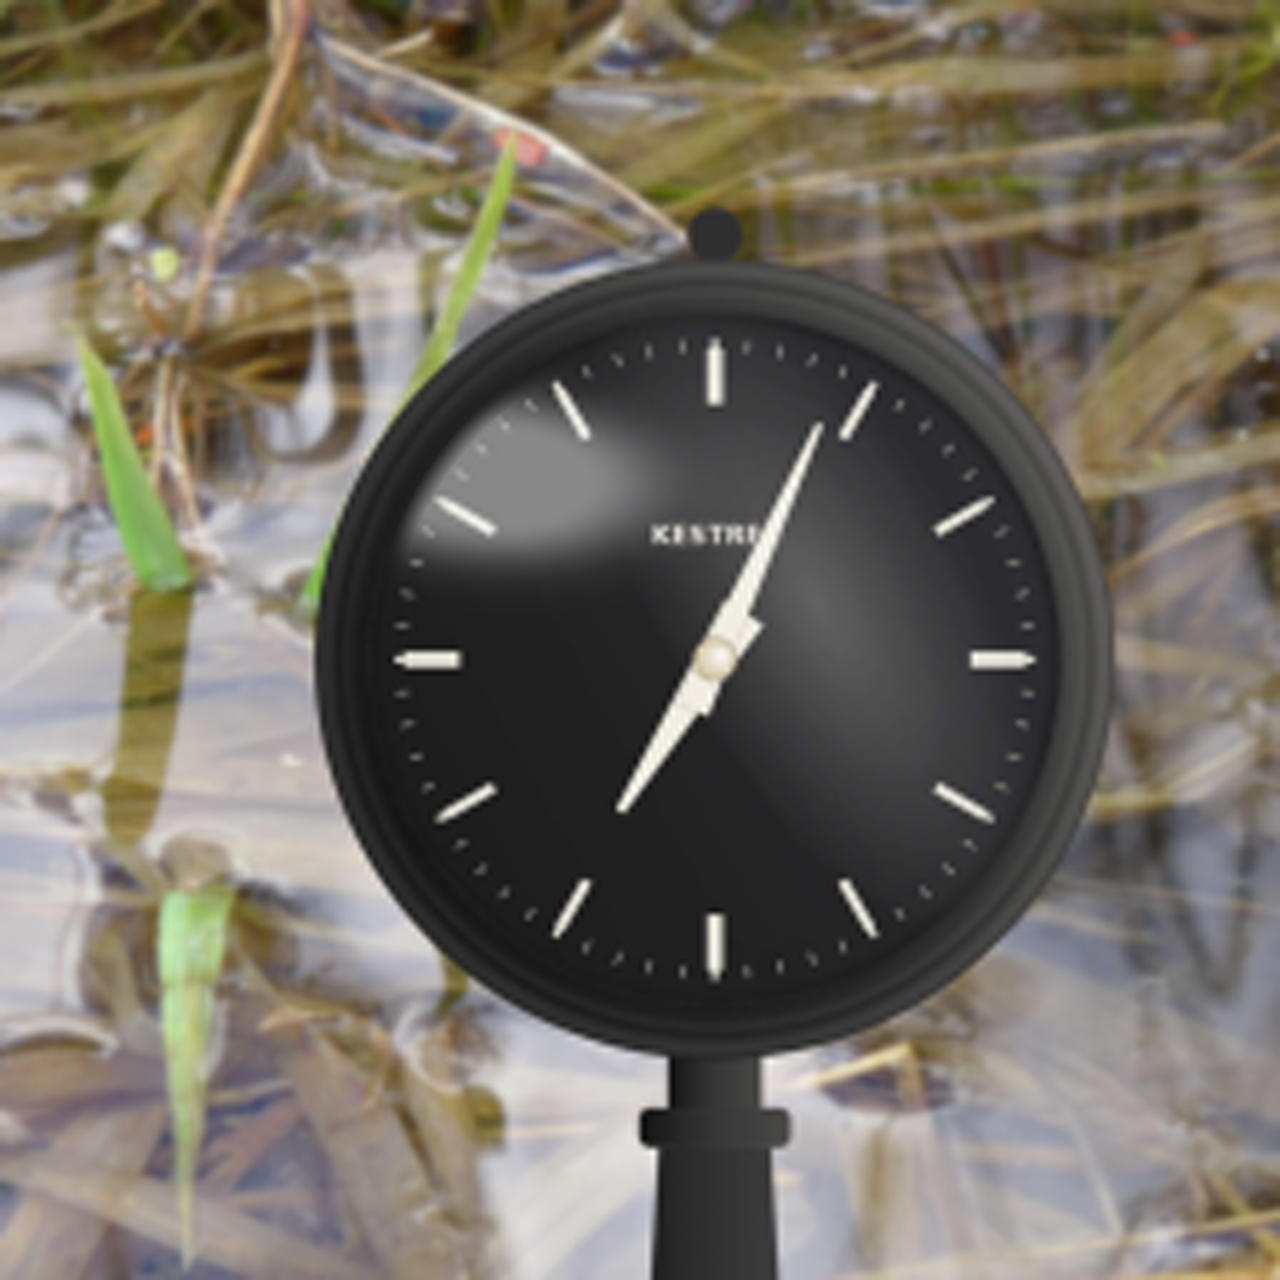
{"hour": 7, "minute": 4}
